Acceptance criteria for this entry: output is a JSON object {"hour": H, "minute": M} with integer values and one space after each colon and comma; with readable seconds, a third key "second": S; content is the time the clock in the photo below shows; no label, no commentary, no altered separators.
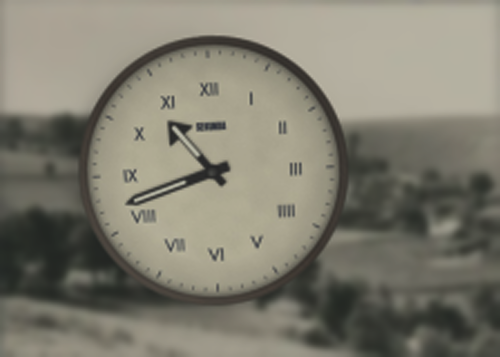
{"hour": 10, "minute": 42}
